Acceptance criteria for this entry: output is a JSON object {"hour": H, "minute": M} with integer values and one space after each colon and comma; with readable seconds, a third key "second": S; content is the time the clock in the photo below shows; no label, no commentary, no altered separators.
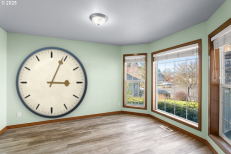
{"hour": 3, "minute": 4}
